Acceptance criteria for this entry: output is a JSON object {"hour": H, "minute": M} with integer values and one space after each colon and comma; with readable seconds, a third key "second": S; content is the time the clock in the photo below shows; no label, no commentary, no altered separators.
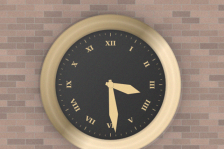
{"hour": 3, "minute": 29}
